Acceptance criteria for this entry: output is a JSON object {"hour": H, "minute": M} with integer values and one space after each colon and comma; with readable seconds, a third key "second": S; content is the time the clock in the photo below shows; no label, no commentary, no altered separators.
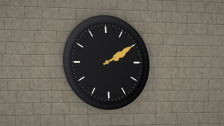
{"hour": 2, "minute": 10}
